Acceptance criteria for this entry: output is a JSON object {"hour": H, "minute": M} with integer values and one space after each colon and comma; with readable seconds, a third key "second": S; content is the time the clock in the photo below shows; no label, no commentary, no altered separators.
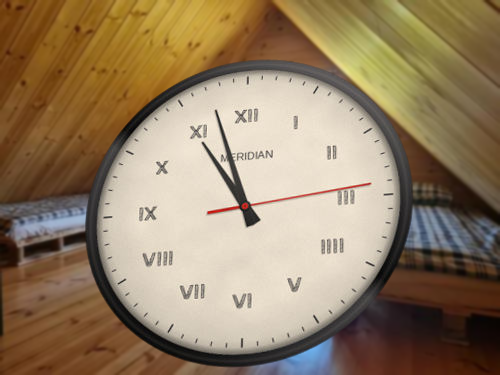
{"hour": 10, "minute": 57, "second": 14}
